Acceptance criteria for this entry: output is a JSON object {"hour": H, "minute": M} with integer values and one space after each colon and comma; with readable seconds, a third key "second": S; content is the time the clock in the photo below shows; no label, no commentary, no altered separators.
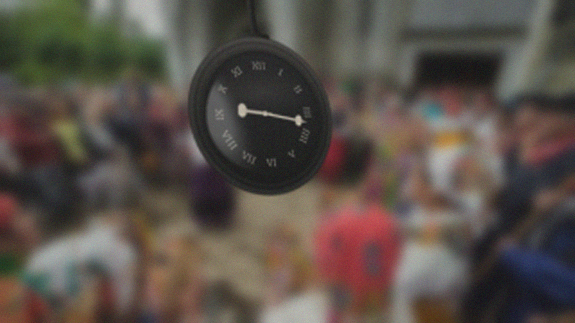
{"hour": 9, "minute": 17}
